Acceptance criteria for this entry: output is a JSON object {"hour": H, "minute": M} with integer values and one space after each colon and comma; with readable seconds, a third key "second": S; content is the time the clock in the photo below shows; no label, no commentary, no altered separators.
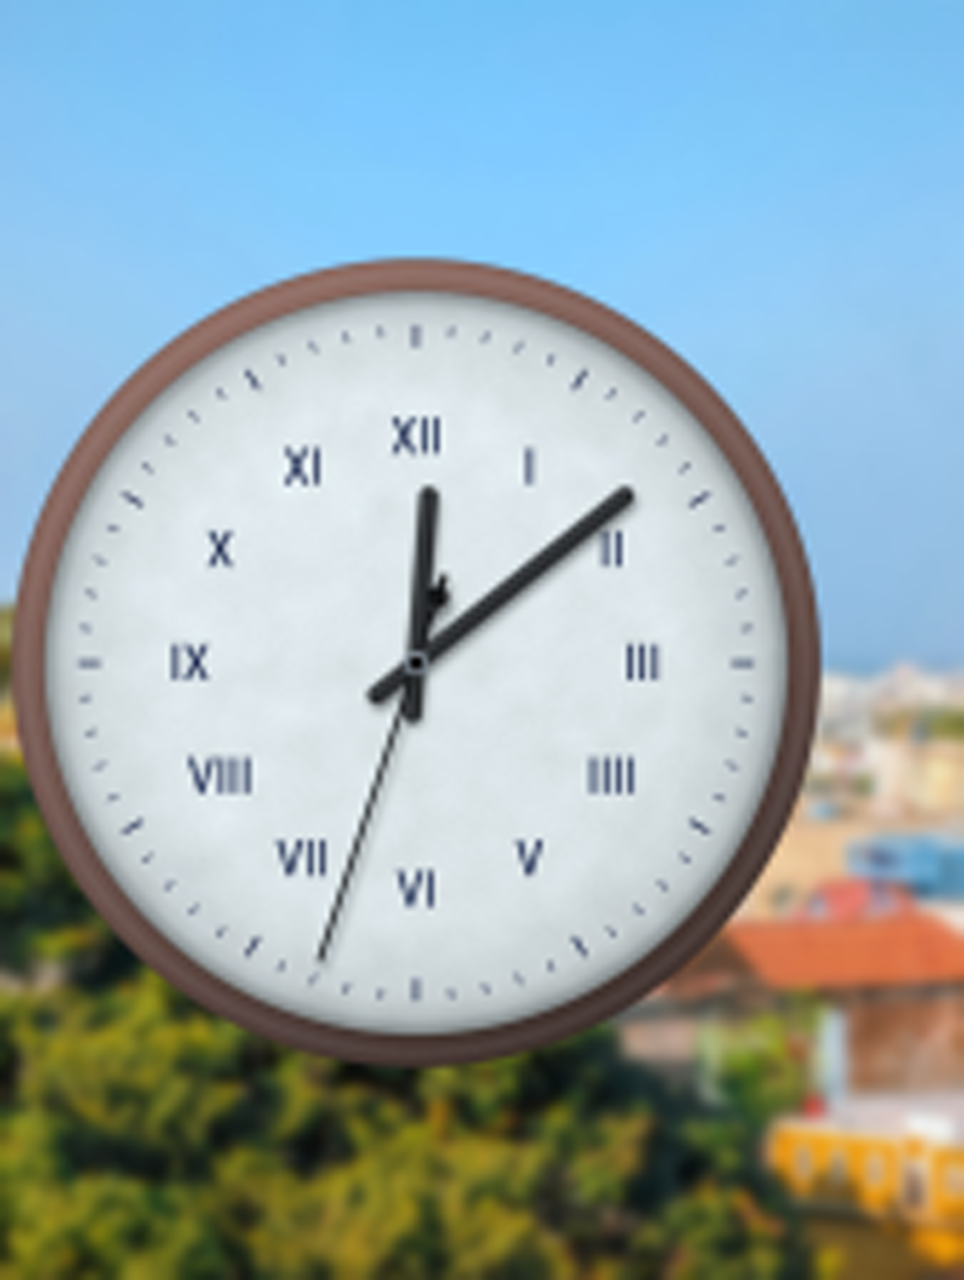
{"hour": 12, "minute": 8, "second": 33}
